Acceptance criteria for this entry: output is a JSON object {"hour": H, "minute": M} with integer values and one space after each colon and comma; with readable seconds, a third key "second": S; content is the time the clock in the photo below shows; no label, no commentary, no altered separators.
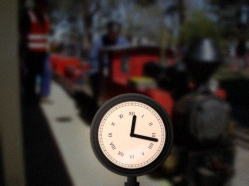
{"hour": 12, "minute": 17}
